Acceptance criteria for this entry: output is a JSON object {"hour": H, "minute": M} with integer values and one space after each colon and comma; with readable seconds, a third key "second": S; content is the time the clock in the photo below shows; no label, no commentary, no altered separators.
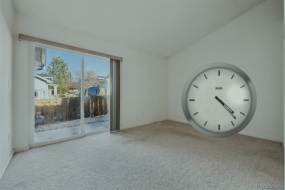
{"hour": 4, "minute": 23}
